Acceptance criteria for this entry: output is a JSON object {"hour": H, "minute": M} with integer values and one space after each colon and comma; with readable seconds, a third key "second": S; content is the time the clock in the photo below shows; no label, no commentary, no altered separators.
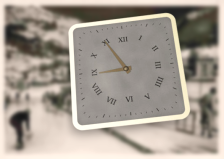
{"hour": 8, "minute": 55}
